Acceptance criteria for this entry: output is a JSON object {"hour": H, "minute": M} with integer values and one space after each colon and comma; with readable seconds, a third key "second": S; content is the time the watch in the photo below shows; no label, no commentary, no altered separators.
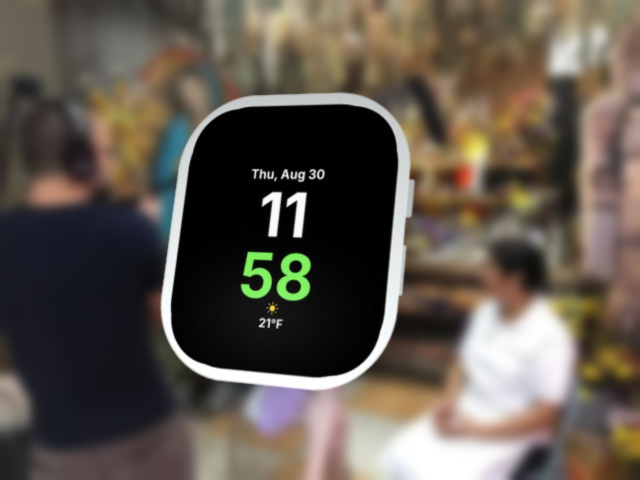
{"hour": 11, "minute": 58}
